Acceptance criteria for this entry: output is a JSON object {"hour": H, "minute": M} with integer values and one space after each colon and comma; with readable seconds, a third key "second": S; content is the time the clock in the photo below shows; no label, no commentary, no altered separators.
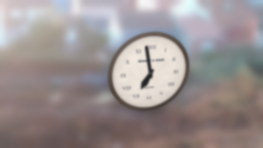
{"hour": 6, "minute": 58}
